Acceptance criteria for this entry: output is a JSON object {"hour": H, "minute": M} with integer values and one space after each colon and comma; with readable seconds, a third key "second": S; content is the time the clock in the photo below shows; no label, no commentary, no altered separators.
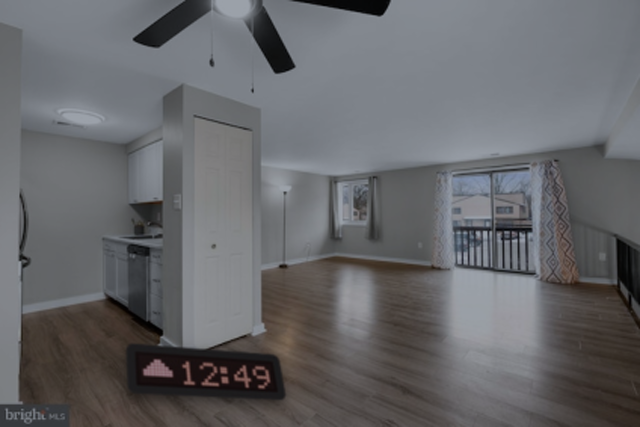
{"hour": 12, "minute": 49}
